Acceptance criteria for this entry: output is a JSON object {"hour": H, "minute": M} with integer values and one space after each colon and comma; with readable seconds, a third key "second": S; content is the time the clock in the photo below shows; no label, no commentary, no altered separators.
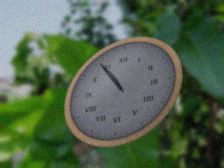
{"hour": 10, "minute": 54}
